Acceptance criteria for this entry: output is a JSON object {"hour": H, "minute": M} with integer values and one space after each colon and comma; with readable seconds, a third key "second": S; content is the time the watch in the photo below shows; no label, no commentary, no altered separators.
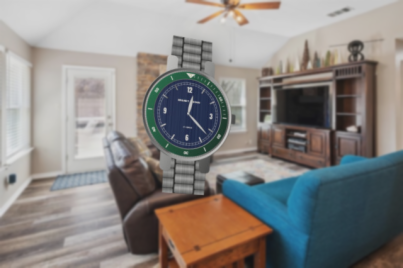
{"hour": 12, "minute": 22}
